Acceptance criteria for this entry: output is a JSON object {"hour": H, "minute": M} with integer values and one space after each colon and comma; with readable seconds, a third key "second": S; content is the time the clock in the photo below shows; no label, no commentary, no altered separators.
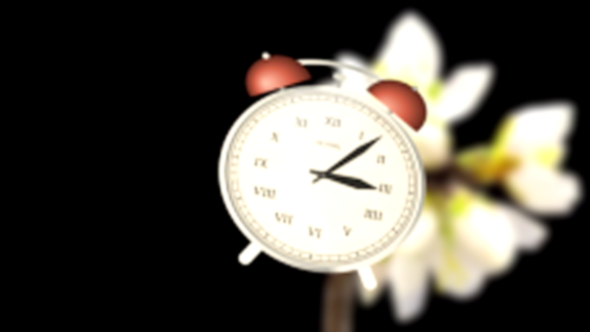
{"hour": 3, "minute": 7}
